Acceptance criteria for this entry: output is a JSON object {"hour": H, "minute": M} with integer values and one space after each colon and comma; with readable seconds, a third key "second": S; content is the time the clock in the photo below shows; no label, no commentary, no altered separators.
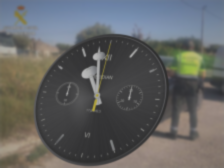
{"hour": 10, "minute": 58}
